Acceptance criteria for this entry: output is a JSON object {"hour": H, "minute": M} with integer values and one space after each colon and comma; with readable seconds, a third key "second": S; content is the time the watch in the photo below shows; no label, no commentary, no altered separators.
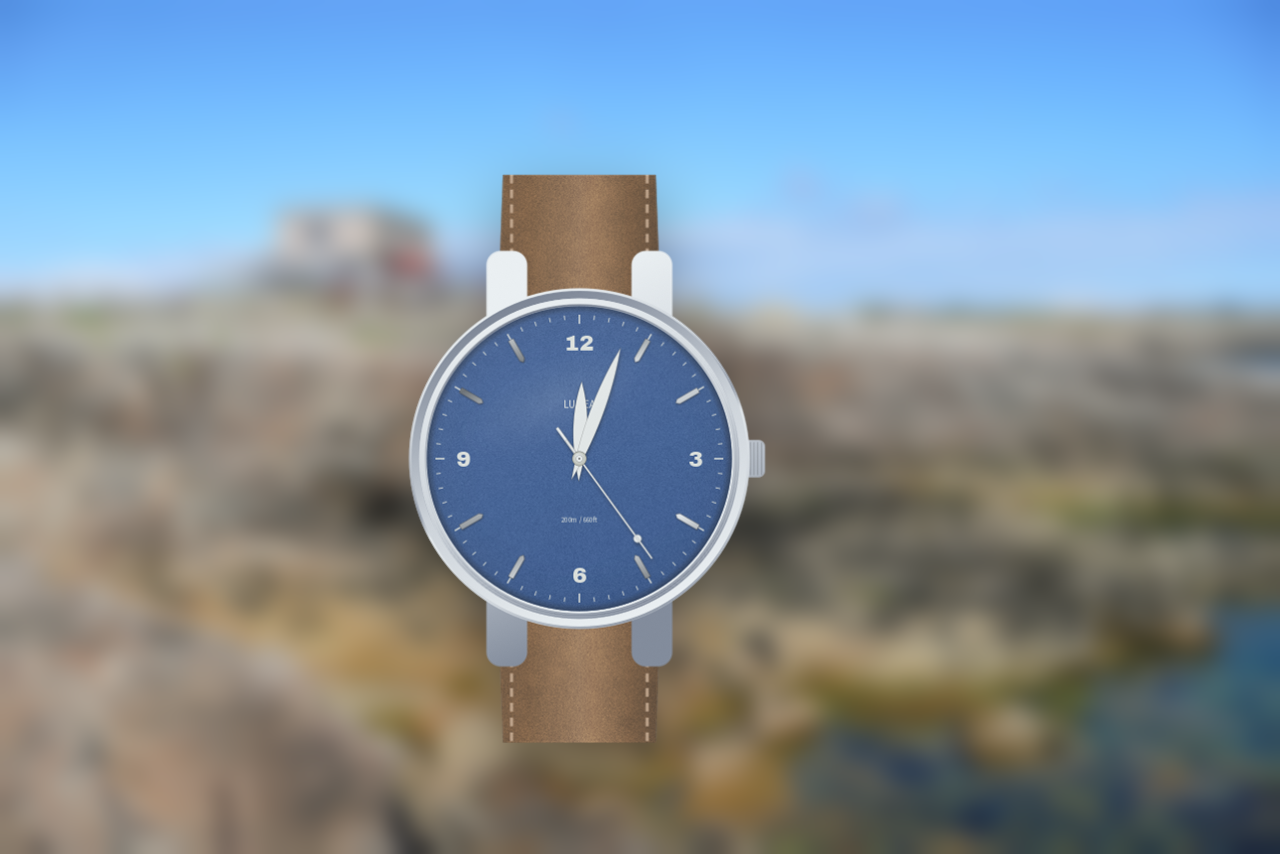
{"hour": 12, "minute": 3, "second": 24}
